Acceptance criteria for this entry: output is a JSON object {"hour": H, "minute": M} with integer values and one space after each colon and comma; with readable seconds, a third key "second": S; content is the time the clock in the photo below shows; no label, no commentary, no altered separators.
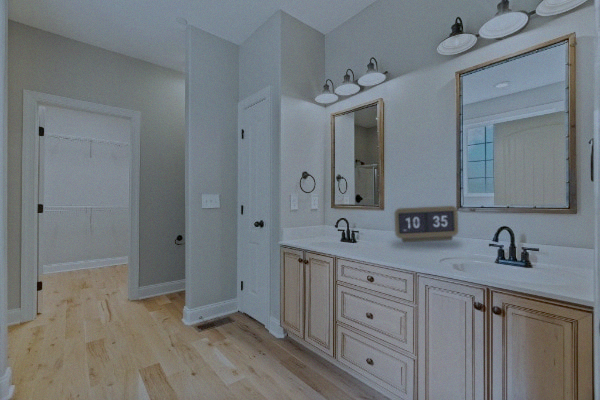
{"hour": 10, "minute": 35}
